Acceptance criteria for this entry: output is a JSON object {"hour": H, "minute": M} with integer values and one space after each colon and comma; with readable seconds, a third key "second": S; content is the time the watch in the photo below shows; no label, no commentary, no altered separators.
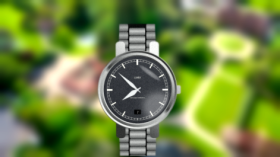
{"hour": 7, "minute": 52}
